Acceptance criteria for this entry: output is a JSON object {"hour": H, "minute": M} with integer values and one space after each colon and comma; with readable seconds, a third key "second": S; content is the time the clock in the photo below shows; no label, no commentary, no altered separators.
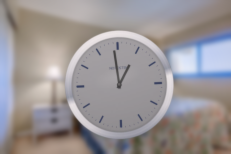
{"hour": 12, "minute": 59}
